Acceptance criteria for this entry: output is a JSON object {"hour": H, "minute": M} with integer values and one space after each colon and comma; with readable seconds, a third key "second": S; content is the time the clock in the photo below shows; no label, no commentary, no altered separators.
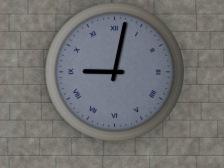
{"hour": 9, "minute": 2}
